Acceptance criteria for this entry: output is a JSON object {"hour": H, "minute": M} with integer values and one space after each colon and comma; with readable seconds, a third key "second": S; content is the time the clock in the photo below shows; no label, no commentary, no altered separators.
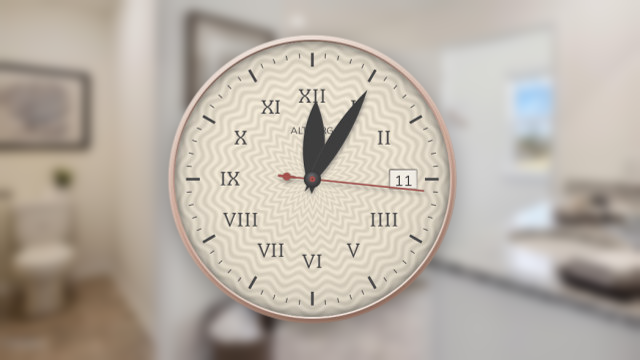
{"hour": 12, "minute": 5, "second": 16}
